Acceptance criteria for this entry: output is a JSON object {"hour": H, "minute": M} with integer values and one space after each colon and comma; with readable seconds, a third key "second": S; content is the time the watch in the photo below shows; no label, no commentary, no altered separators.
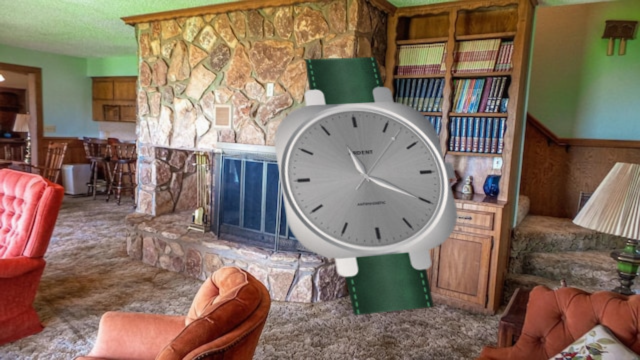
{"hour": 11, "minute": 20, "second": 7}
